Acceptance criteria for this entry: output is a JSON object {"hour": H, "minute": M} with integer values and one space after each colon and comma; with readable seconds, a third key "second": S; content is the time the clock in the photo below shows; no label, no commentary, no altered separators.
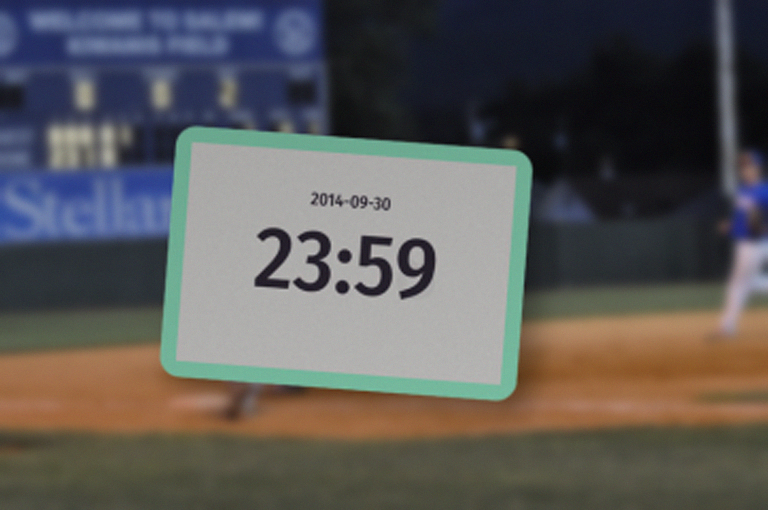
{"hour": 23, "minute": 59}
